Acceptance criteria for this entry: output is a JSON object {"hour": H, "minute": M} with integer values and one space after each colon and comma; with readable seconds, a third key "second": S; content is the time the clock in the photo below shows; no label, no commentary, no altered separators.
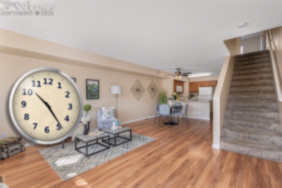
{"hour": 10, "minute": 24}
